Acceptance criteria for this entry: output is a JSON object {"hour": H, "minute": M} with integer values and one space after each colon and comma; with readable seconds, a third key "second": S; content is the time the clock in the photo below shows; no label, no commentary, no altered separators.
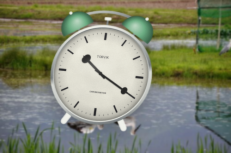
{"hour": 10, "minute": 20}
